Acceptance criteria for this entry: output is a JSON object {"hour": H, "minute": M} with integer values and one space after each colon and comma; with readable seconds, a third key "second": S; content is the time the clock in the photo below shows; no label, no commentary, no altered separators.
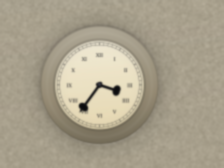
{"hour": 3, "minute": 36}
